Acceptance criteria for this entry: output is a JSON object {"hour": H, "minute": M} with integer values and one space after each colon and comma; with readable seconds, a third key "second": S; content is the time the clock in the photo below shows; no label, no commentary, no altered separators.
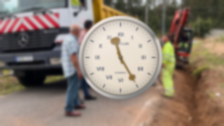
{"hour": 11, "minute": 25}
